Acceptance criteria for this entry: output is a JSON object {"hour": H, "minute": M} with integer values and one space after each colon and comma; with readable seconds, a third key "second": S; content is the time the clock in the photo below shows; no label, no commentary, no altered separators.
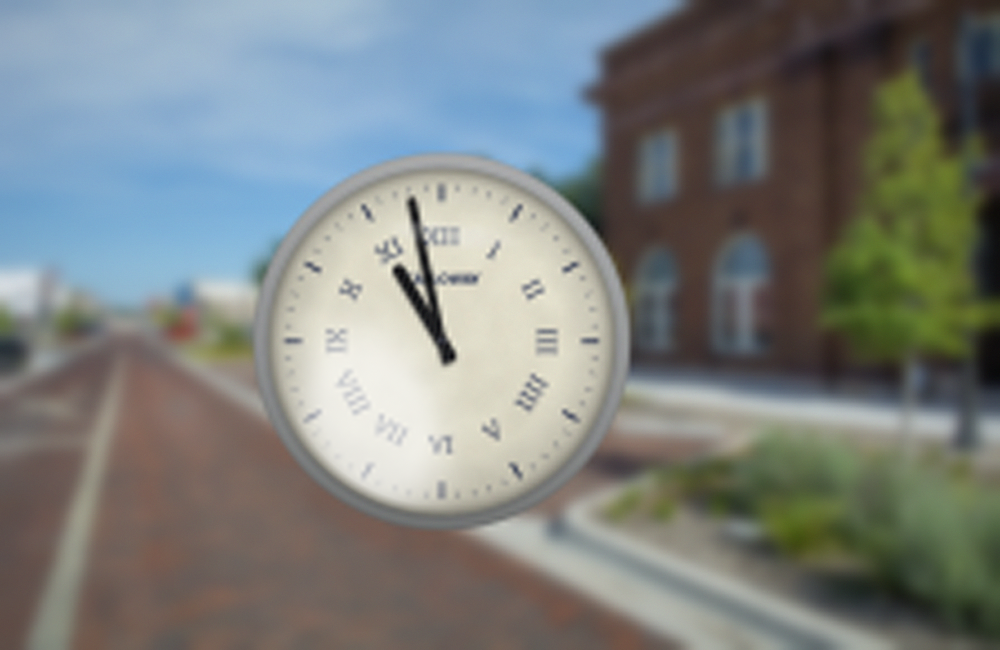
{"hour": 10, "minute": 58}
